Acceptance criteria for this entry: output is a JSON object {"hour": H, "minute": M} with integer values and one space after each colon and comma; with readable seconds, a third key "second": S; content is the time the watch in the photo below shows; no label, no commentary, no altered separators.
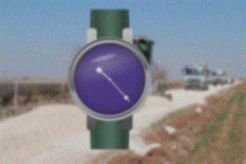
{"hour": 10, "minute": 23}
